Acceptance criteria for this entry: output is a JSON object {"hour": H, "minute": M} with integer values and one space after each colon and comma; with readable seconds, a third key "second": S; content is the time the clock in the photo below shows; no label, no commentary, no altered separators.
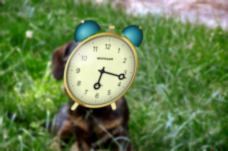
{"hour": 6, "minute": 17}
